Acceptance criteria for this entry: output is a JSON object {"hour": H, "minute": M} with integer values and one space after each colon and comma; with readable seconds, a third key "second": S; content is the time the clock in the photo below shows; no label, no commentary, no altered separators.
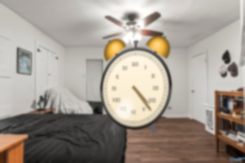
{"hour": 4, "minute": 23}
